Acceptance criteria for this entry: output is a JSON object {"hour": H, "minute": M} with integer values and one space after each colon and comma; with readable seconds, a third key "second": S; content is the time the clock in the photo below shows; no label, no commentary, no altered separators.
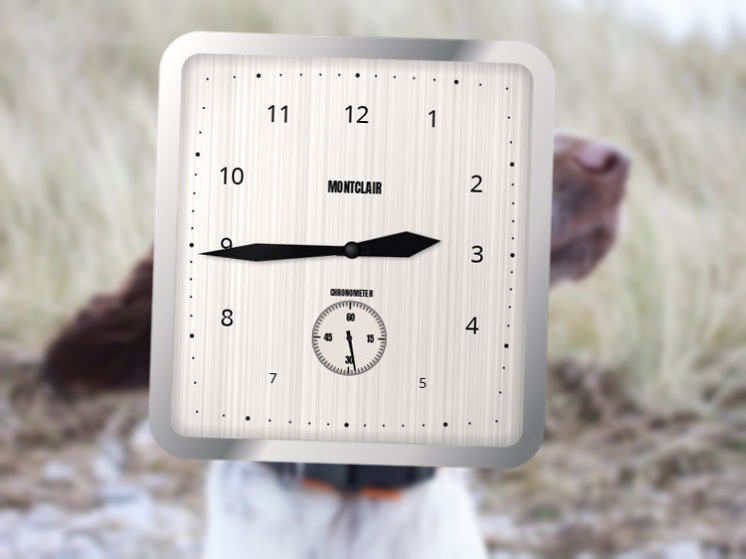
{"hour": 2, "minute": 44, "second": 28}
